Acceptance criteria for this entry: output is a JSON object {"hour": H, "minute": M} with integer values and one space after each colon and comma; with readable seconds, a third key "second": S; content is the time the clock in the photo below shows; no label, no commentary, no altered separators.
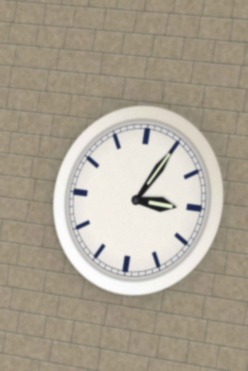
{"hour": 3, "minute": 5}
